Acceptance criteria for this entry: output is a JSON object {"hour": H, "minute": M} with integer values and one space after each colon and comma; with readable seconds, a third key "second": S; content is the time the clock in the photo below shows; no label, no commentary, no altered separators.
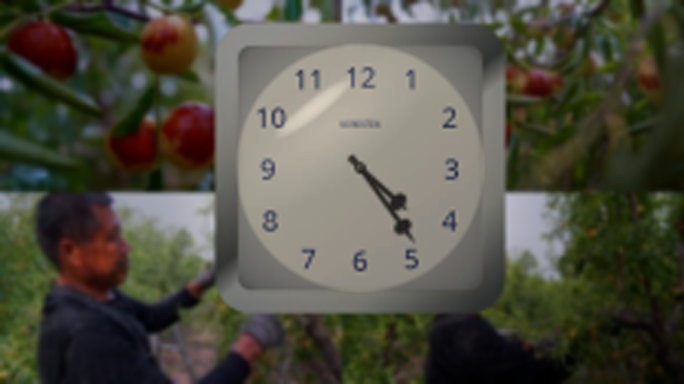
{"hour": 4, "minute": 24}
